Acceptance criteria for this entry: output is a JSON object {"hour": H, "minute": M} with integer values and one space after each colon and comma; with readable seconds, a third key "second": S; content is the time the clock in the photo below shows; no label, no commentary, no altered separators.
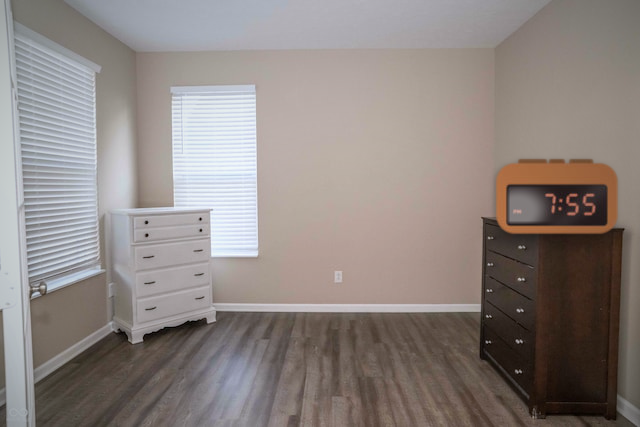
{"hour": 7, "minute": 55}
